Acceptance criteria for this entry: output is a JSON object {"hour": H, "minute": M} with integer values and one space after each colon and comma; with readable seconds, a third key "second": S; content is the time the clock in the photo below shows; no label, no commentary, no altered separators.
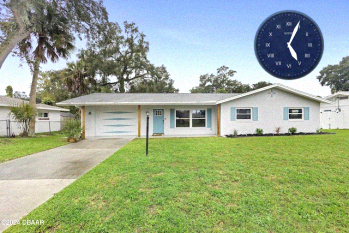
{"hour": 5, "minute": 4}
